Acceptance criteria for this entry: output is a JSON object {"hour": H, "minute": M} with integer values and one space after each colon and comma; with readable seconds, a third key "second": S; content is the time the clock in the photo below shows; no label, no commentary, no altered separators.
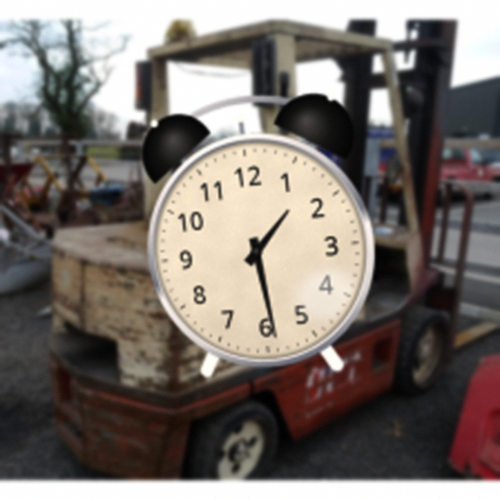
{"hour": 1, "minute": 29}
